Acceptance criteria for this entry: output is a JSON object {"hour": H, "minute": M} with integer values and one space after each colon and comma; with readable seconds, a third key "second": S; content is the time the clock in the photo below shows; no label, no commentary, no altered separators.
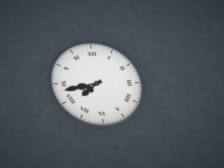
{"hour": 7, "minute": 43}
